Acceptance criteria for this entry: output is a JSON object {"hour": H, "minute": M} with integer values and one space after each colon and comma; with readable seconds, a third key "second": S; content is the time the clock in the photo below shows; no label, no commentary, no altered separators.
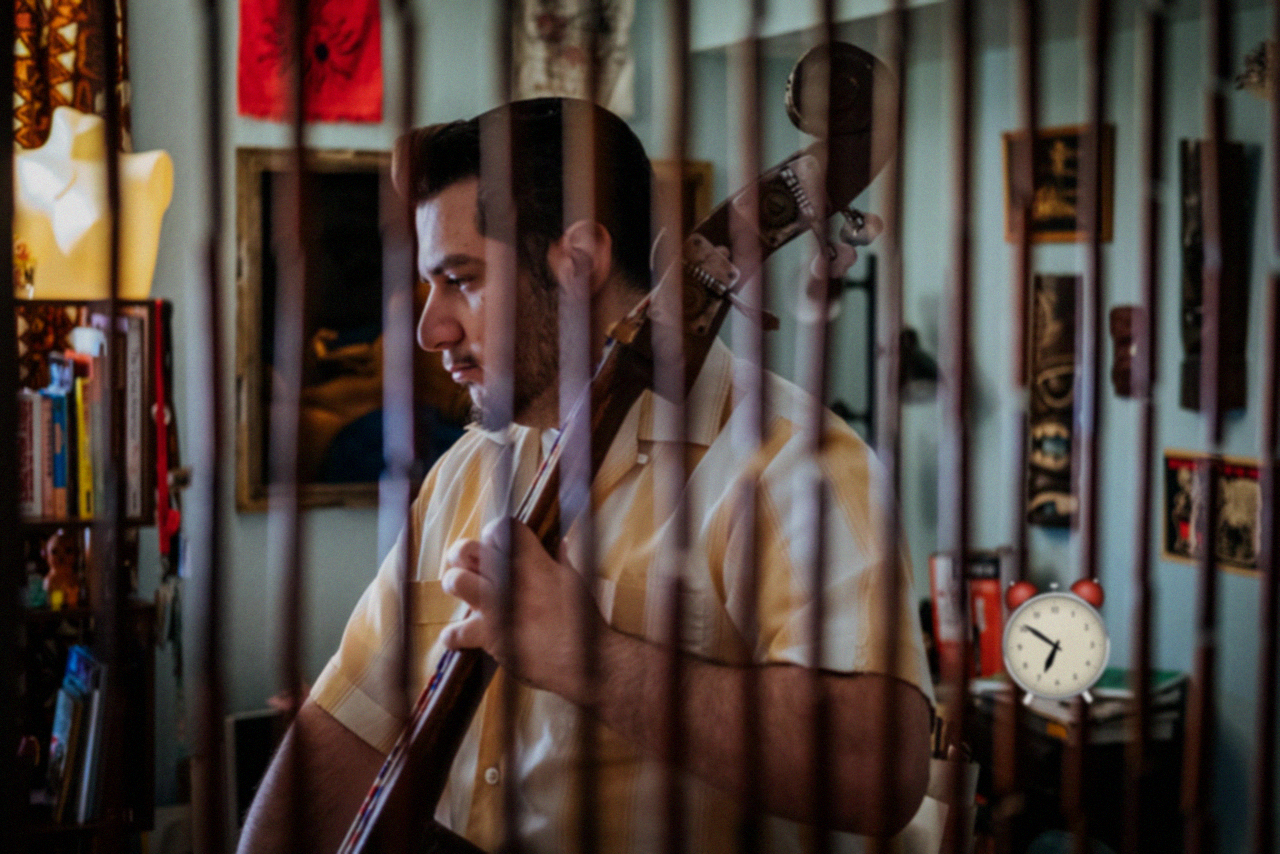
{"hour": 6, "minute": 51}
